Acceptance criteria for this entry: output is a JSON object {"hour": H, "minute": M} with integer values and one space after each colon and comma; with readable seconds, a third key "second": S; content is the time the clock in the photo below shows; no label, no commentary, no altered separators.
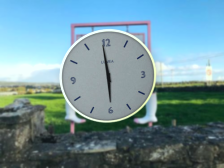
{"hour": 5, "minute": 59}
